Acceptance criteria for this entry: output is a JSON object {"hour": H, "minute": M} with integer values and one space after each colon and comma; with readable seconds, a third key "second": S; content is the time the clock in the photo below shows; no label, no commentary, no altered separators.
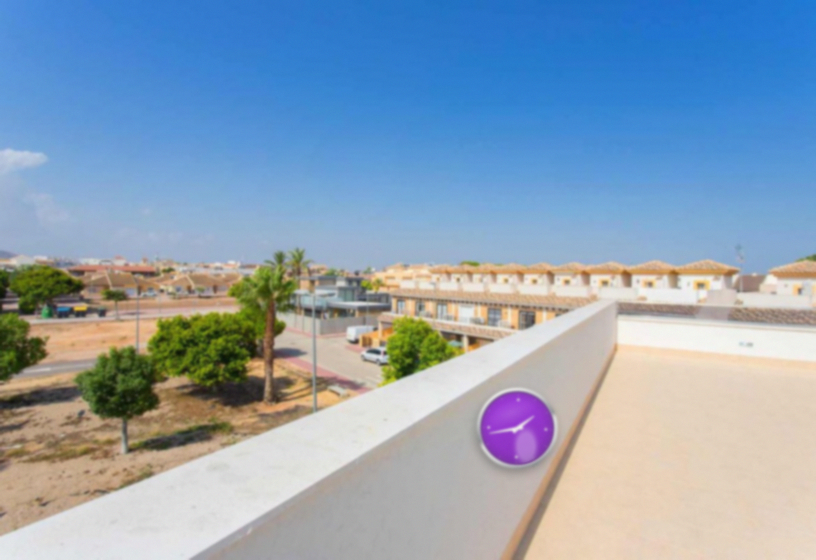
{"hour": 1, "minute": 43}
